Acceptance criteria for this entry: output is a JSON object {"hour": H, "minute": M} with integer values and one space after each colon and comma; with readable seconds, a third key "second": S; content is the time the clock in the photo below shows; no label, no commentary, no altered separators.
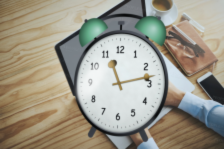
{"hour": 11, "minute": 13}
